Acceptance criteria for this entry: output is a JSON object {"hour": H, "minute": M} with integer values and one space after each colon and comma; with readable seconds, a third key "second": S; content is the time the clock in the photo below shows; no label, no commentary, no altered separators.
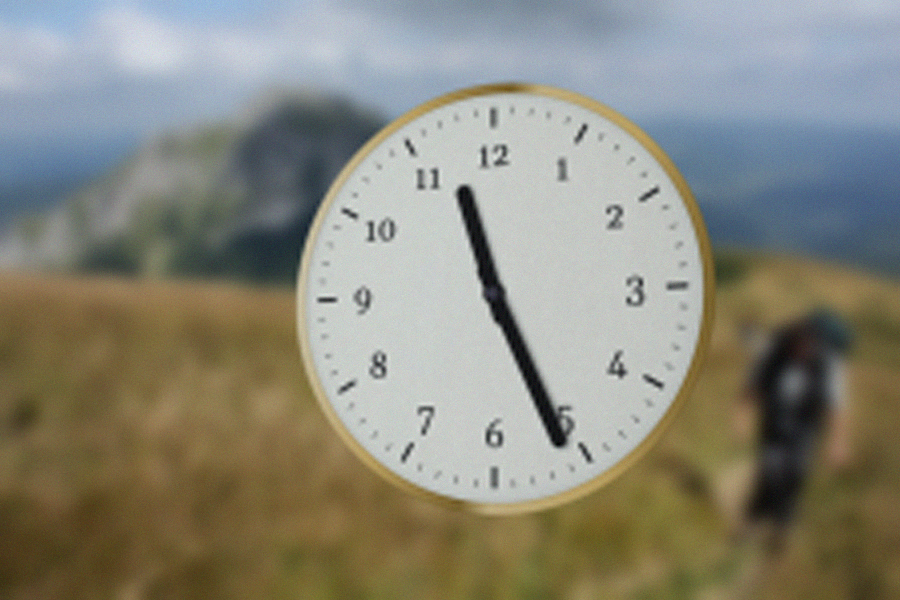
{"hour": 11, "minute": 26}
